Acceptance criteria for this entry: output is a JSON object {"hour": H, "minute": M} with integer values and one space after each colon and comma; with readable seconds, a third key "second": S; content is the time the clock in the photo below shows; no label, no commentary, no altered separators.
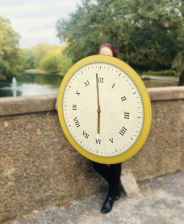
{"hour": 5, "minute": 59}
